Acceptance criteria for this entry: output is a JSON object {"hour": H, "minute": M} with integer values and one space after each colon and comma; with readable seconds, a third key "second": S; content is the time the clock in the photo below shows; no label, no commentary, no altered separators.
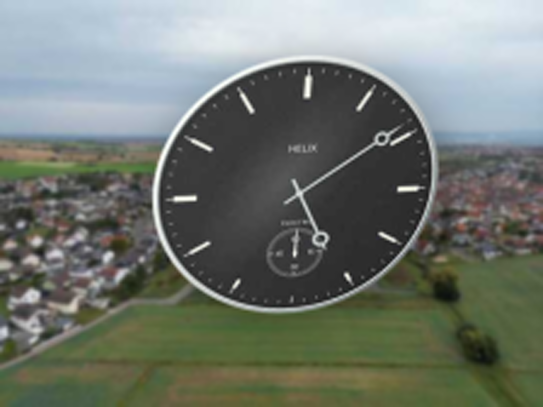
{"hour": 5, "minute": 9}
